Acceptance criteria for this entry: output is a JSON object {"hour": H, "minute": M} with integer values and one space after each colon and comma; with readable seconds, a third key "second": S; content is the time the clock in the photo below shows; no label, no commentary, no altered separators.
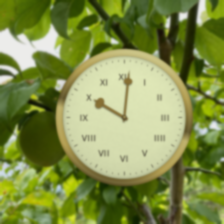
{"hour": 10, "minute": 1}
